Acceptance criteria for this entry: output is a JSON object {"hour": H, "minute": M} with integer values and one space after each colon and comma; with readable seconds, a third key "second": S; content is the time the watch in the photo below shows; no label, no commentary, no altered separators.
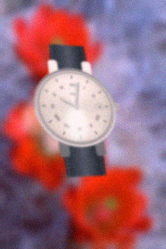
{"hour": 10, "minute": 2}
